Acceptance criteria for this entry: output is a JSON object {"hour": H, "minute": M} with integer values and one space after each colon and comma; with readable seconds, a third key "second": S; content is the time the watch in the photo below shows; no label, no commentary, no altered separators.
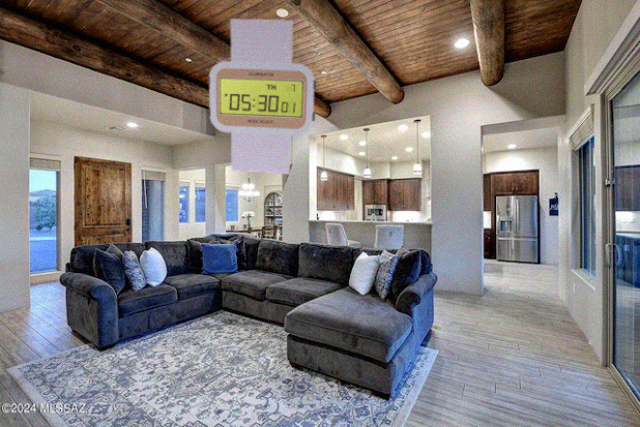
{"hour": 5, "minute": 30, "second": 1}
